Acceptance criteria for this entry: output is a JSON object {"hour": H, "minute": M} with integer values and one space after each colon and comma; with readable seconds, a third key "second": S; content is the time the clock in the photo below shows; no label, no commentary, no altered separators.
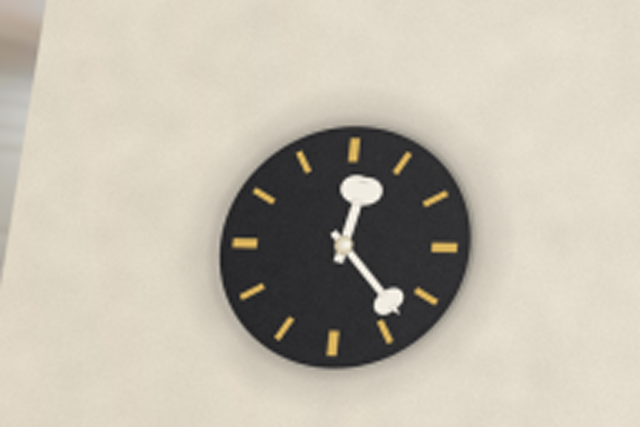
{"hour": 12, "minute": 23}
